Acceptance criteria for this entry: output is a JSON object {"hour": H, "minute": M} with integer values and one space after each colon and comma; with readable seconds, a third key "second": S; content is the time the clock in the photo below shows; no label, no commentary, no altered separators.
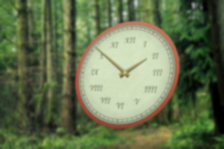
{"hour": 1, "minute": 51}
